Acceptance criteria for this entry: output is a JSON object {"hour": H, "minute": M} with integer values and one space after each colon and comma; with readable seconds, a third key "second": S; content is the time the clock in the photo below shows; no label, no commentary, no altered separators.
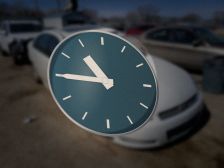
{"hour": 10, "minute": 45}
